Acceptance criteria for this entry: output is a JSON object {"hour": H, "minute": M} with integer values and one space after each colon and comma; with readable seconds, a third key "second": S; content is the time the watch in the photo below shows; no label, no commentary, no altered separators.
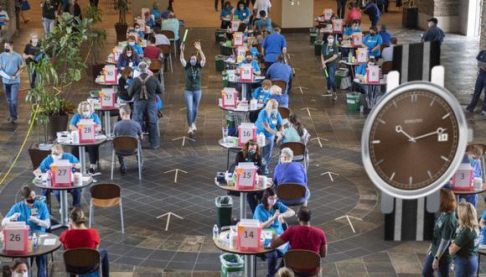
{"hour": 10, "minute": 13}
